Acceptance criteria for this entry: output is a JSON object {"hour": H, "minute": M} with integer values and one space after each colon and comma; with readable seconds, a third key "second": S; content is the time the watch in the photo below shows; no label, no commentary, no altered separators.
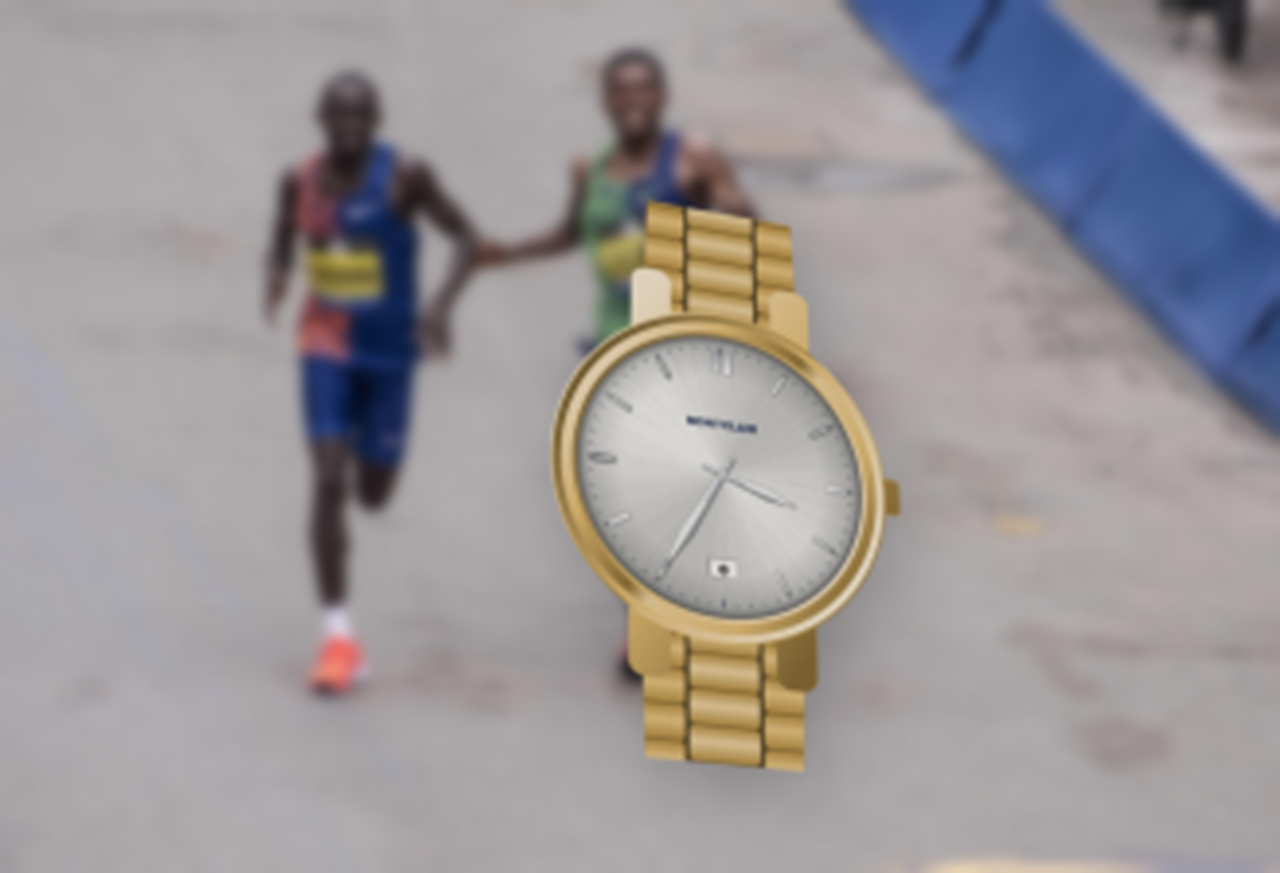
{"hour": 3, "minute": 35}
